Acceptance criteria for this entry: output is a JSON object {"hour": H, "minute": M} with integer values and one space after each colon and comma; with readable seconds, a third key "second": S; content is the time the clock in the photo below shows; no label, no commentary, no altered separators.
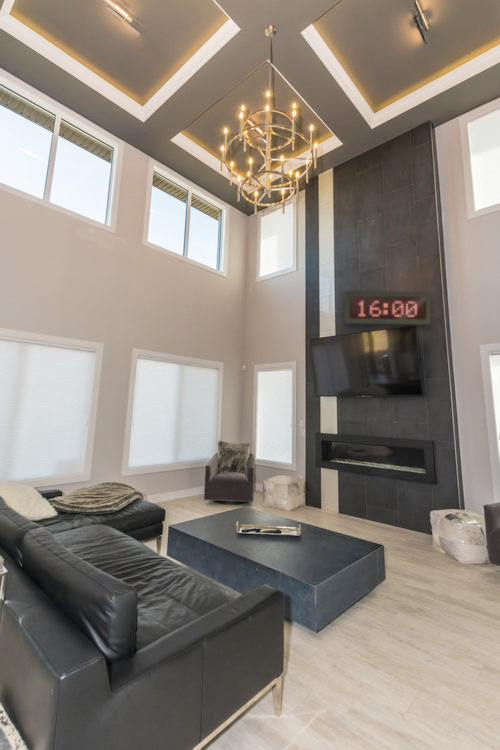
{"hour": 16, "minute": 0}
